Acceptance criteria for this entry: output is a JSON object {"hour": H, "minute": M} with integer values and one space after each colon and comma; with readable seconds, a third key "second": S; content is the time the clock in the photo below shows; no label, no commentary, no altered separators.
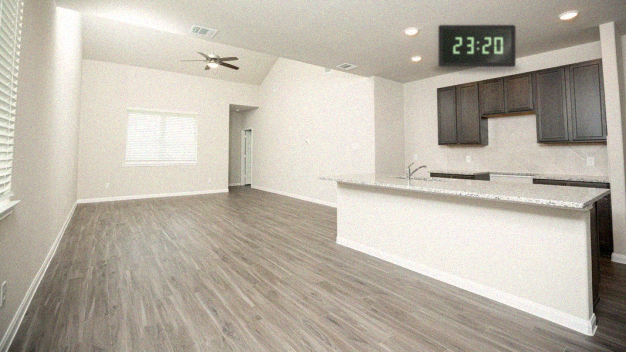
{"hour": 23, "minute": 20}
